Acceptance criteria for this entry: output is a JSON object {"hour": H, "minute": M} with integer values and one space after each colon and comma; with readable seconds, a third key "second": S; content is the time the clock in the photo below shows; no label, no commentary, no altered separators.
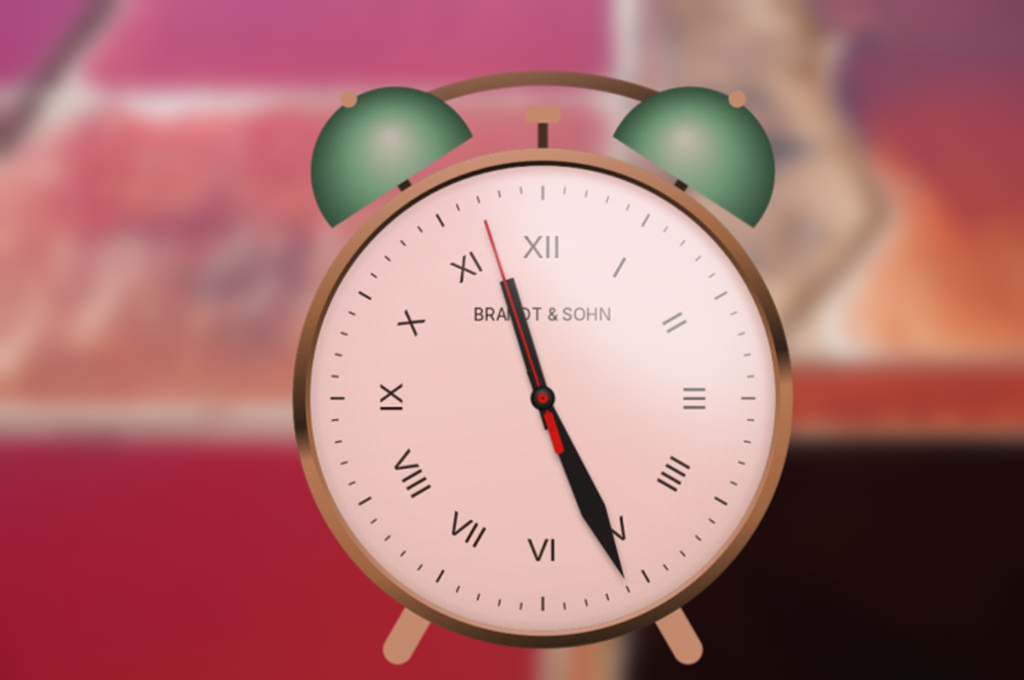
{"hour": 11, "minute": 25, "second": 57}
